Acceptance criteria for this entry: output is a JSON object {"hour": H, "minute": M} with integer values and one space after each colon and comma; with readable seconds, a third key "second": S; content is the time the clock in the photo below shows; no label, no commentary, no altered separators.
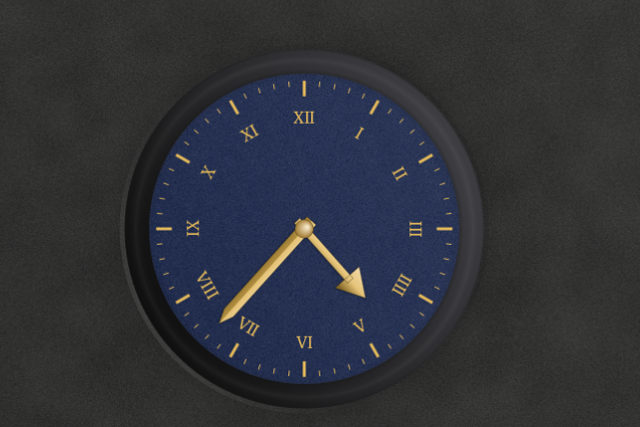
{"hour": 4, "minute": 37}
